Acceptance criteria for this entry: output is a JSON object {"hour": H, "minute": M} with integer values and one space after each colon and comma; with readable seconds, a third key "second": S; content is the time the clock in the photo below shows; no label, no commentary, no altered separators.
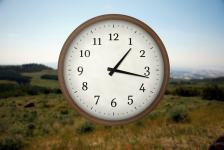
{"hour": 1, "minute": 17}
